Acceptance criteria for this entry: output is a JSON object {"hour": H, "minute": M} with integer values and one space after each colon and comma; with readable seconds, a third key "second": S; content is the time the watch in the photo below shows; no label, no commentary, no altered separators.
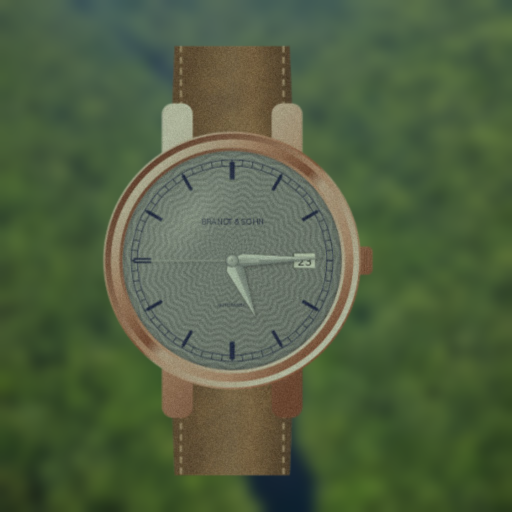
{"hour": 5, "minute": 14, "second": 45}
